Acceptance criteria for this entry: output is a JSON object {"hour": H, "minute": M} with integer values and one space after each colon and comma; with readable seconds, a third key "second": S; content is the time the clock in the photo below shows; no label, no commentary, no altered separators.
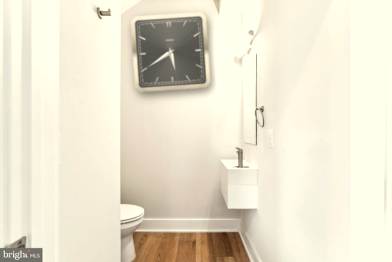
{"hour": 5, "minute": 40}
